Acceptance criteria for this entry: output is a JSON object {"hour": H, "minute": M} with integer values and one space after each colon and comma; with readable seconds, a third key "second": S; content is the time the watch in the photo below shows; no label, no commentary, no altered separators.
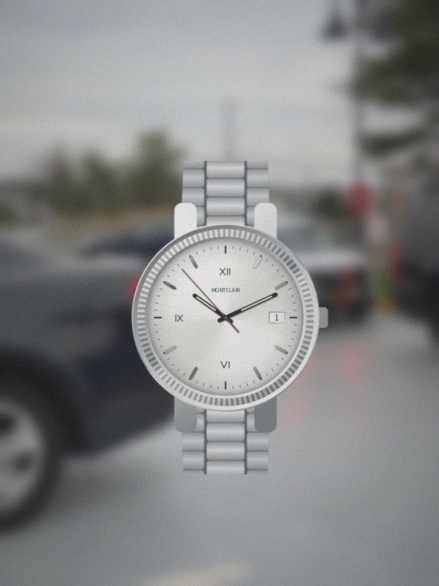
{"hour": 10, "minute": 10, "second": 53}
